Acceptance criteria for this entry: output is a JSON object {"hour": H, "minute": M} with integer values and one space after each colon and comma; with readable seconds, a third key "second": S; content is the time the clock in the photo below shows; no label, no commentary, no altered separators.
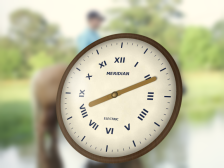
{"hour": 8, "minute": 11}
